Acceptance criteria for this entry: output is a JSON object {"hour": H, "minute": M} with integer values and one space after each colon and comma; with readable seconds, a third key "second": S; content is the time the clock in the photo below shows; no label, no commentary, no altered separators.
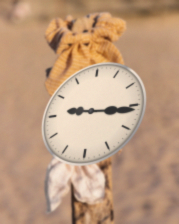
{"hour": 9, "minute": 16}
